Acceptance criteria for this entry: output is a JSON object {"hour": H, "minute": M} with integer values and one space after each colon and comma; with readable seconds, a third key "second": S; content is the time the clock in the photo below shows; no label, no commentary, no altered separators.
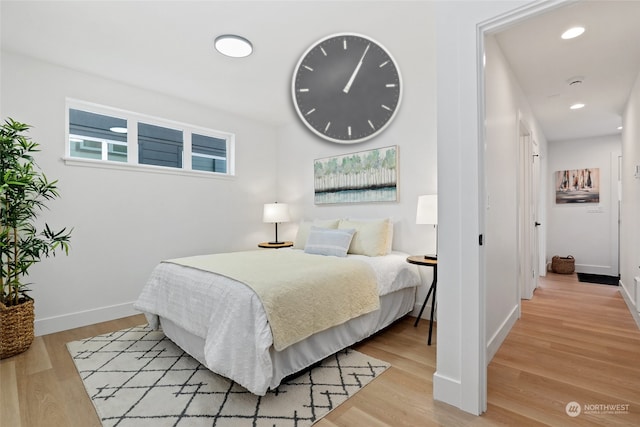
{"hour": 1, "minute": 5}
